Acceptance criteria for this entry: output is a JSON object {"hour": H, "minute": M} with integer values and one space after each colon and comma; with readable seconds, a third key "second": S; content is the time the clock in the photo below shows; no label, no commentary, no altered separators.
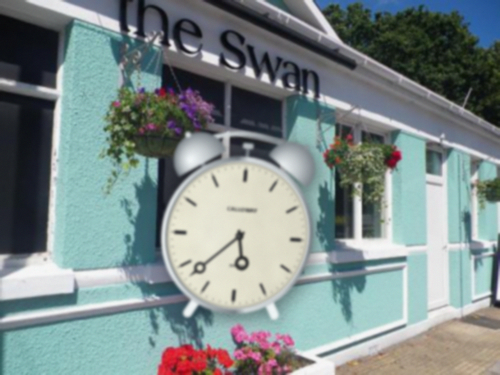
{"hour": 5, "minute": 38}
